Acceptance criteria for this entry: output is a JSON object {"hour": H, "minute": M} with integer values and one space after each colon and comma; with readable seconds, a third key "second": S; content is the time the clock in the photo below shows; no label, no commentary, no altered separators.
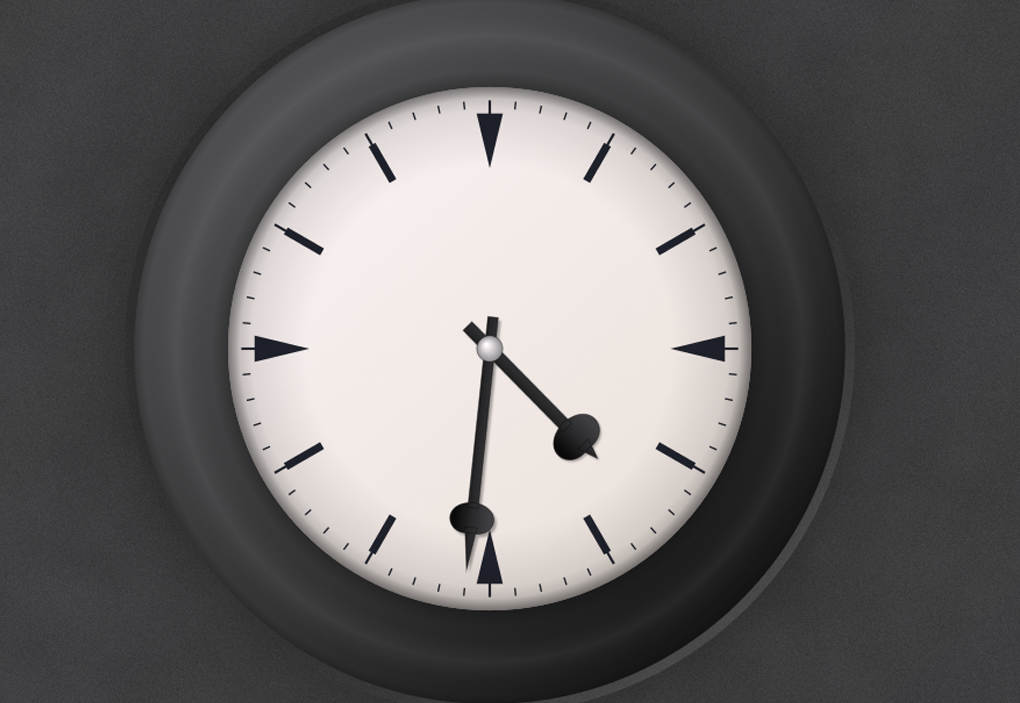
{"hour": 4, "minute": 31}
